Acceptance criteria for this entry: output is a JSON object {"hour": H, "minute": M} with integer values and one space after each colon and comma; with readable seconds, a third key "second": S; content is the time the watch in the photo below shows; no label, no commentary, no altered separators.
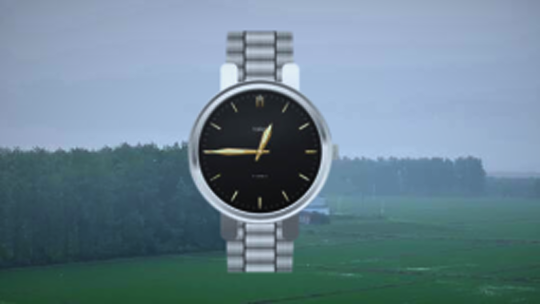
{"hour": 12, "minute": 45}
